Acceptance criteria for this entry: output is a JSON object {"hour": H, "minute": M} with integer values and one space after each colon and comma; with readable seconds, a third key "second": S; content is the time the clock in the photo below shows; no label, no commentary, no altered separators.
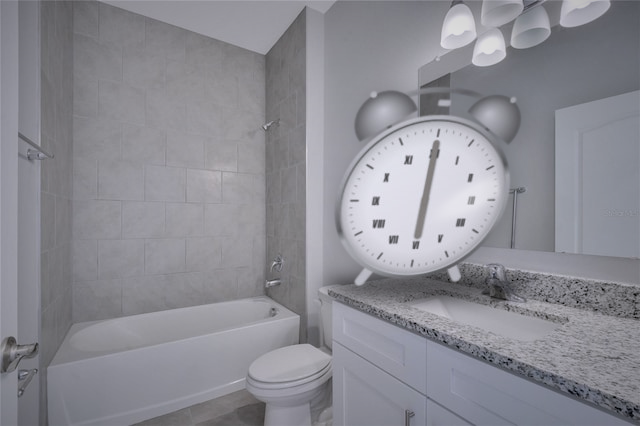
{"hour": 6, "minute": 0}
